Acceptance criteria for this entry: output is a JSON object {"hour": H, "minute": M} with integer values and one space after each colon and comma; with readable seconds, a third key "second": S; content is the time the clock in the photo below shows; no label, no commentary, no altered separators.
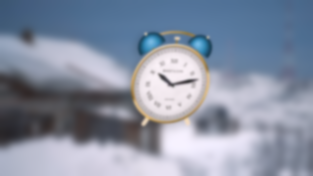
{"hour": 10, "minute": 13}
